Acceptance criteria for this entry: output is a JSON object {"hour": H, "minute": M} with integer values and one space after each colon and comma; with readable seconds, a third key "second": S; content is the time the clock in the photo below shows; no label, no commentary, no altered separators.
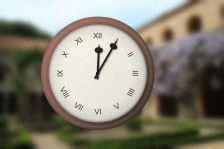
{"hour": 12, "minute": 5}
